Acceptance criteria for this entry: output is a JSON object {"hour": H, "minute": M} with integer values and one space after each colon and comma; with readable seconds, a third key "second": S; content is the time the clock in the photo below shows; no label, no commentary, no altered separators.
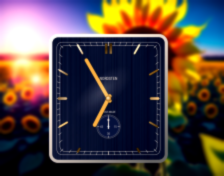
{"hour": 6, "minute": 55}
